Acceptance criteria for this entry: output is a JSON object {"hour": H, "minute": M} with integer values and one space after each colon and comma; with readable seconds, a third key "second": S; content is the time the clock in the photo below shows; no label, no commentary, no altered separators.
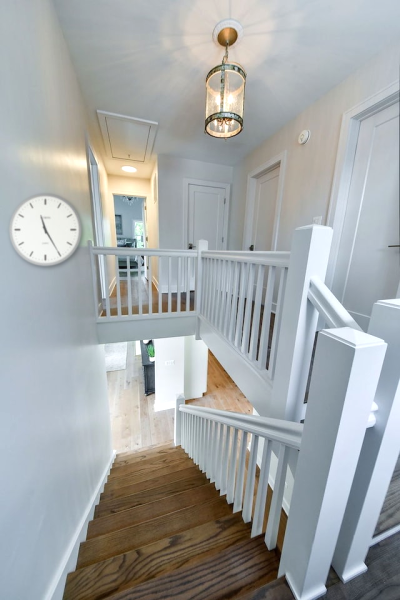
{"hour": 11, "minute": 25}
